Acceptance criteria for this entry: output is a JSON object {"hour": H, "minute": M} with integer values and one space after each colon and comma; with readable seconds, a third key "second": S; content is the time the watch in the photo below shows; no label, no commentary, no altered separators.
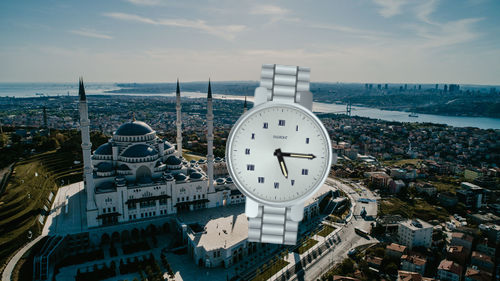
{"hour": 5, "minute": 15}
